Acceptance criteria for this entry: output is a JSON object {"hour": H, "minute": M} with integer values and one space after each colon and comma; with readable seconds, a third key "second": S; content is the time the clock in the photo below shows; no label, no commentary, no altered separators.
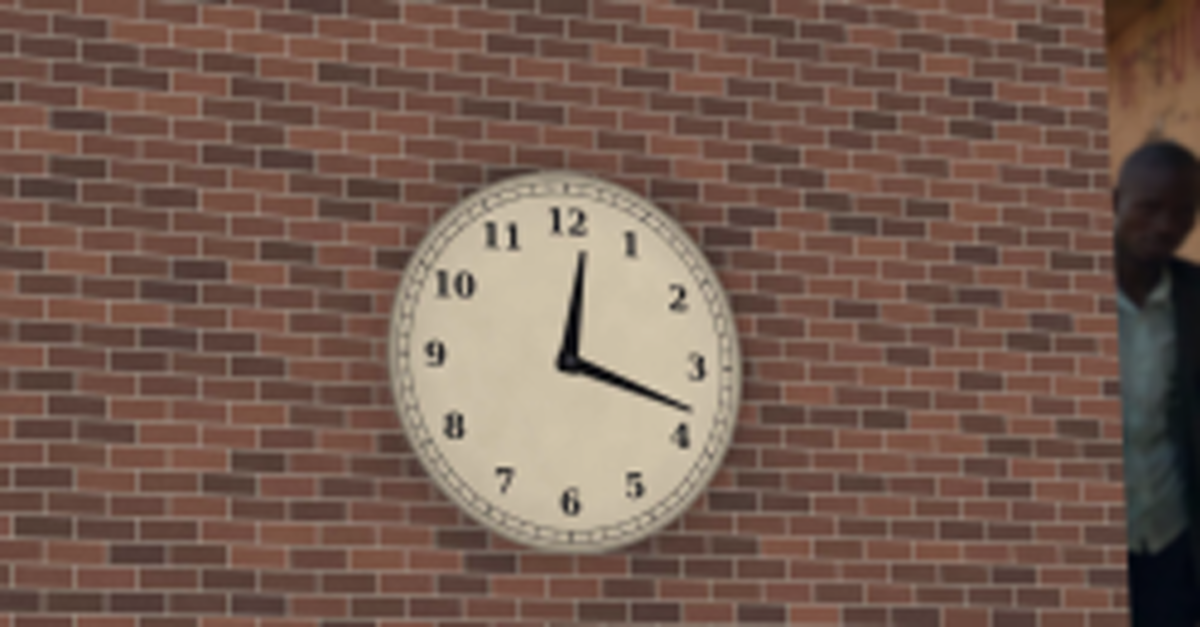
{"hour": 12, "minute": 18}
